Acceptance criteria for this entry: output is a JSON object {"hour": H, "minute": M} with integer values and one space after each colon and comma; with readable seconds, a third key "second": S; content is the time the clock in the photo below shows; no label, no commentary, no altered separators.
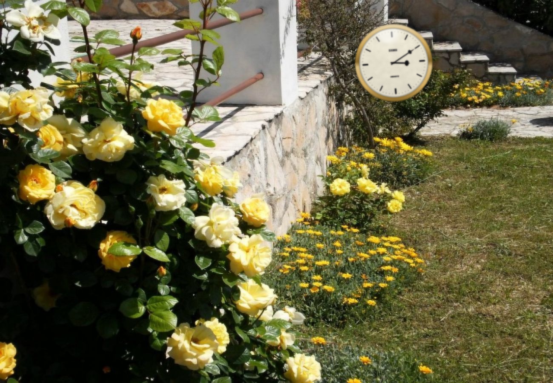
{"hour": 3, "minute": 10}
